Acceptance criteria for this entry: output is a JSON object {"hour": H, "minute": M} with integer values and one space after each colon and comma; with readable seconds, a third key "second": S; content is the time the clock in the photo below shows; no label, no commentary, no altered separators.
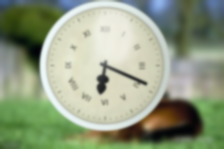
{"hour": 6, "minute": 19}
